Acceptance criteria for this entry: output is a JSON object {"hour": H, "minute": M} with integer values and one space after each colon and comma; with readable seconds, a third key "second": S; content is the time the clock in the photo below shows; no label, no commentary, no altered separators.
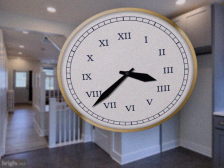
{"hour": 3, "minute": 38}
